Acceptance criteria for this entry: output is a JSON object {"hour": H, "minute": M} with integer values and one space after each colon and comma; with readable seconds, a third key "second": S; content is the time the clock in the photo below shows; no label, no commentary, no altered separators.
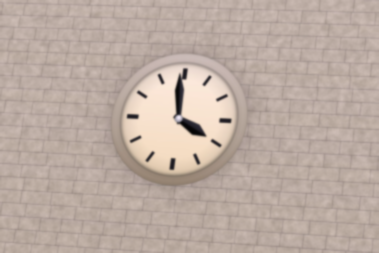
{"hour": 3, "minute": 59}
